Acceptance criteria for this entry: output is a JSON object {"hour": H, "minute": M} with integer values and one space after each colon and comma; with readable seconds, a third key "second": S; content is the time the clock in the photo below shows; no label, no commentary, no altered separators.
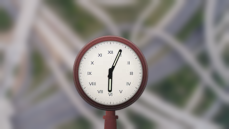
{"hour": 6, "minute": 4}
